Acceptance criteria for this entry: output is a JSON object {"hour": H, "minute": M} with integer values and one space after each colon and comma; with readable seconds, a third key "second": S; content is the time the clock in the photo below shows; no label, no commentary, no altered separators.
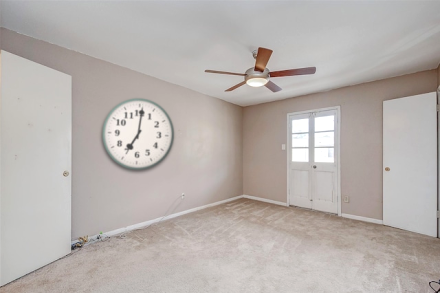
{"hour": 7, "minute": 1}
